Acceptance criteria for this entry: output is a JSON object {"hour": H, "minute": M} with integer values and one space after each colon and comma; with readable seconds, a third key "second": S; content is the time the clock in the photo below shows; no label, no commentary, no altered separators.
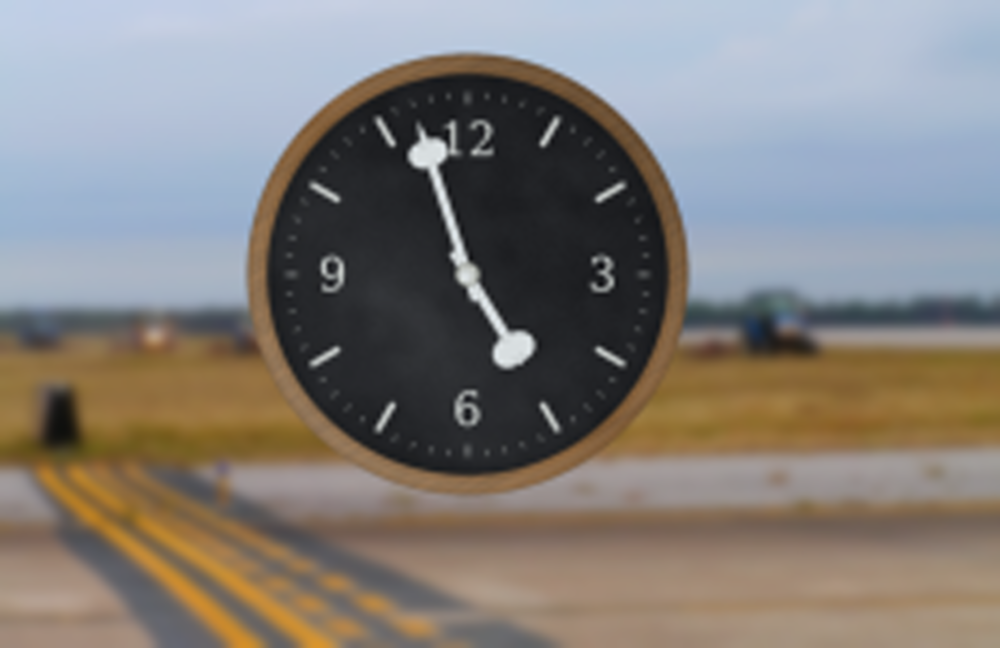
{"hour": 4, "minute": 57}
